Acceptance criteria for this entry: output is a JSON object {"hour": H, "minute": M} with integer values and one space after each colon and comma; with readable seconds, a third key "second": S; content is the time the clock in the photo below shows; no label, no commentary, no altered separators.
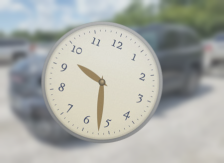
{"hour": 9, "minute": 27}
